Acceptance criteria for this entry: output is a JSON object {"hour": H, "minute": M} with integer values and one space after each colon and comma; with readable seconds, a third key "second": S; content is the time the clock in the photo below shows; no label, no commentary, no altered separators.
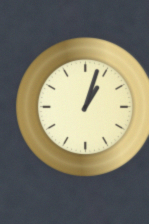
{"hour": 1, "minute": 3}
